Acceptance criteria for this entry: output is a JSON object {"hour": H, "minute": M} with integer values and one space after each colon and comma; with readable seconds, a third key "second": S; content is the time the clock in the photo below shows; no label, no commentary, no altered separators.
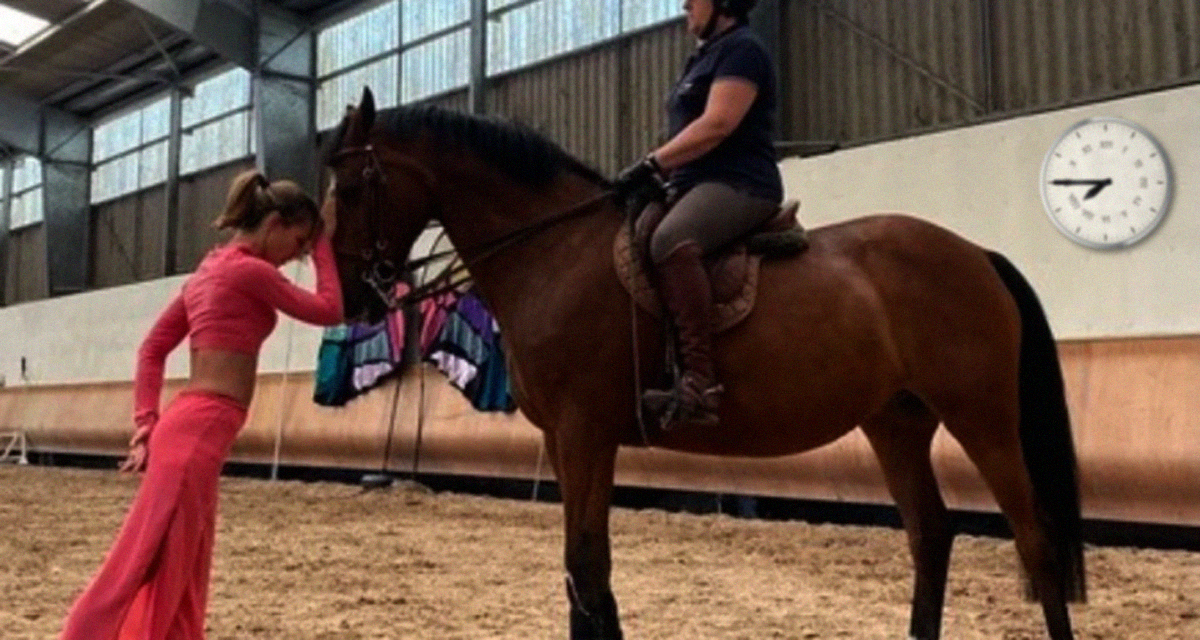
{"hour": 7, "minute": 45}
